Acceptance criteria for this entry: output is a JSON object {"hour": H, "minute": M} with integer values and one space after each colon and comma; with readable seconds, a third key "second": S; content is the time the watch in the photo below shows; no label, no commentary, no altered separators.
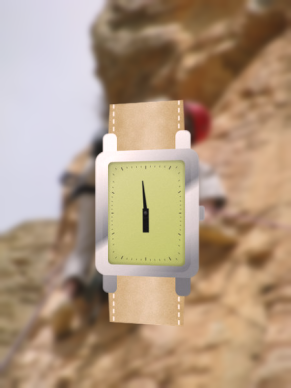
{"hour": 5, "minute": 59}
